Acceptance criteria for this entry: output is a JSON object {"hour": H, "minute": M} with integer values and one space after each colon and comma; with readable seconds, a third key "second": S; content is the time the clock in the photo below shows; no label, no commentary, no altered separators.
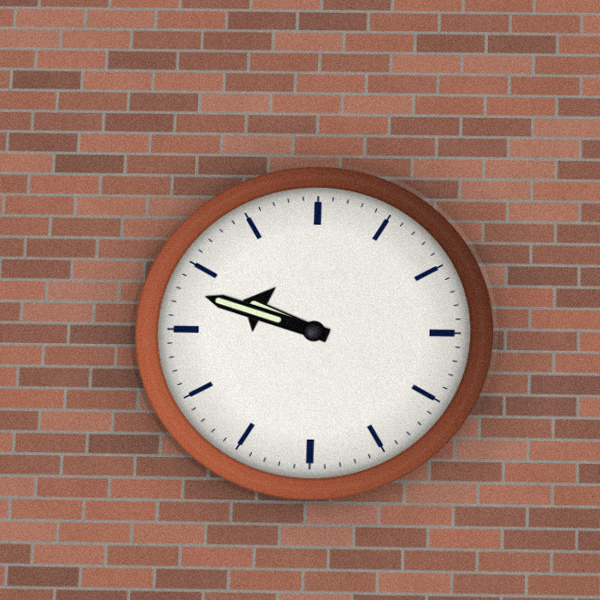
{"hour": 9, "minute": 48}
